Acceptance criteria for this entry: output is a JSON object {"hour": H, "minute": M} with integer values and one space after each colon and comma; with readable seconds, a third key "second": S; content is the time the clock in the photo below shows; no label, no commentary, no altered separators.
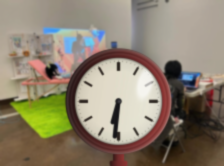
{"hour": 6, "minute": 31}
